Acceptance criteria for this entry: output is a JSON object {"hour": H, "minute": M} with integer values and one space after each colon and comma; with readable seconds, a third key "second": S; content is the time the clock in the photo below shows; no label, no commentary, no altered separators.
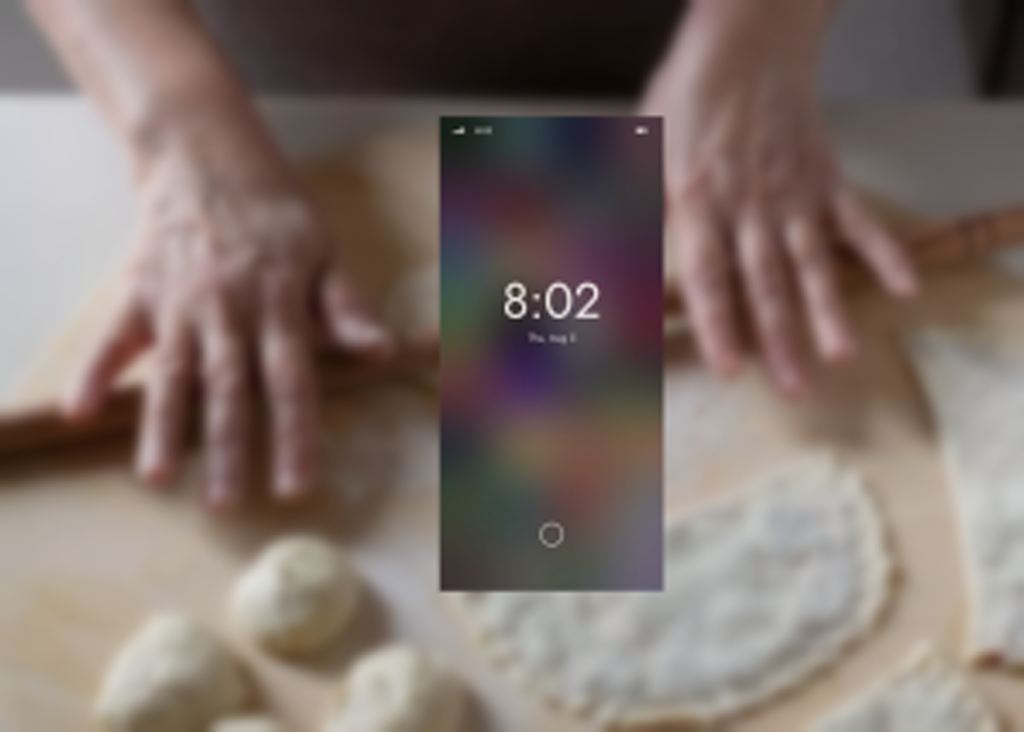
{"hour": 8, "minute": 2}
